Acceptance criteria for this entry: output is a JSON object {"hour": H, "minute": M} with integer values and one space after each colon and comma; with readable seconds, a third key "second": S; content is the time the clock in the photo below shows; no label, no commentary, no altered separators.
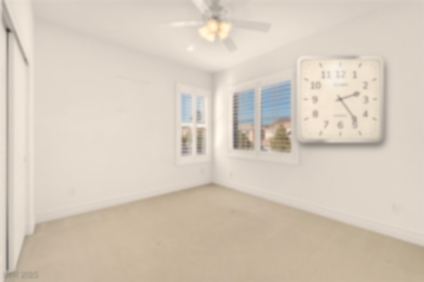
{"hour": 2, "minute": 24}
